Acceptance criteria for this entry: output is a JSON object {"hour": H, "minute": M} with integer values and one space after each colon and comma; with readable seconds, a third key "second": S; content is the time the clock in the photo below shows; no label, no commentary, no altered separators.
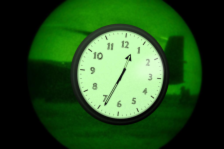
{"hour": 12, "minute": 34}
